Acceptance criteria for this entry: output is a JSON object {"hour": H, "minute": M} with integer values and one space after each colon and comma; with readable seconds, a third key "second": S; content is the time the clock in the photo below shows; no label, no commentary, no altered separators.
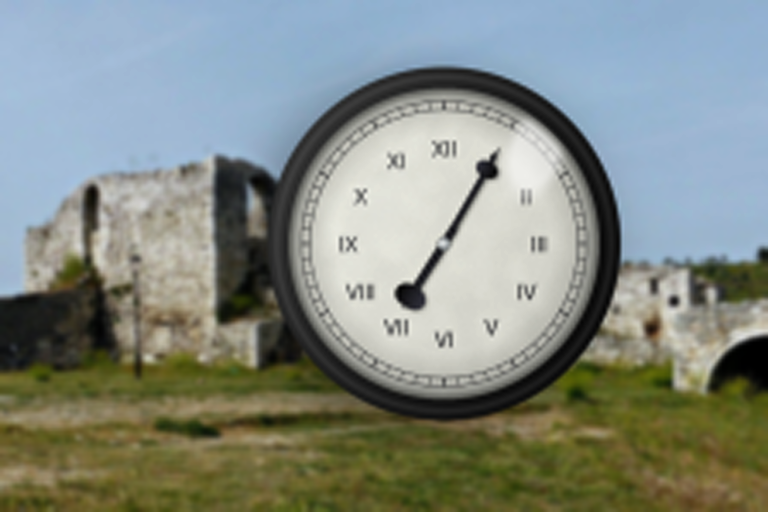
{"hour": 7, "minute": 5}
